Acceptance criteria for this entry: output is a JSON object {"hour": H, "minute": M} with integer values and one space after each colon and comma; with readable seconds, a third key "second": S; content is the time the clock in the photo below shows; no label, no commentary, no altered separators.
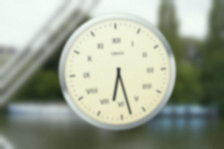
{"hour": 6, "minute": 28}
